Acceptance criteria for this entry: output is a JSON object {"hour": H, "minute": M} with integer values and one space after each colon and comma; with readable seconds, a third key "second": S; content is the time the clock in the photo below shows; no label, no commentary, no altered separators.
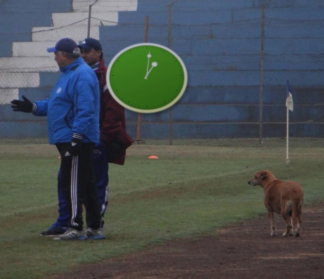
{"hour": 1, "minute": 1}
